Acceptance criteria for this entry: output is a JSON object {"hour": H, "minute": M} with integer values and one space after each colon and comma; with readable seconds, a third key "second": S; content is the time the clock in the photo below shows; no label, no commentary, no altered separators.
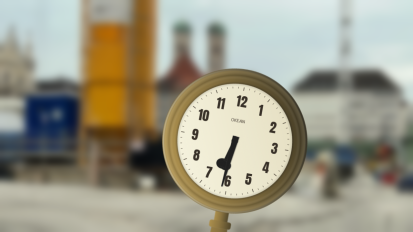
{"hour": 6, "minute": 31}
